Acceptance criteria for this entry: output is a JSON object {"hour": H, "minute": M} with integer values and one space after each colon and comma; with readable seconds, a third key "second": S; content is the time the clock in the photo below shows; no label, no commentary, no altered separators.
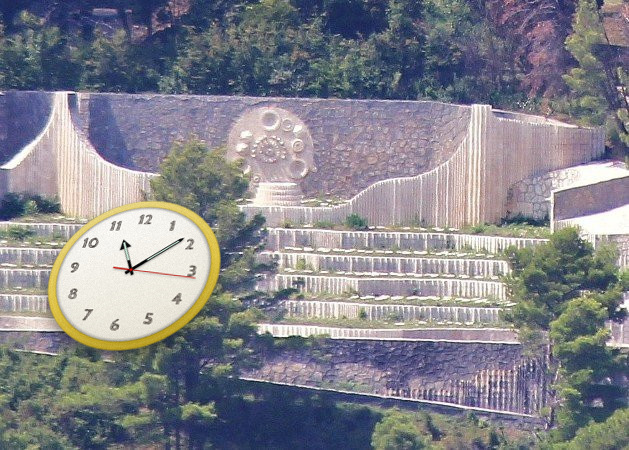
{"hour": 11, "minute": 8, "second": 16}
